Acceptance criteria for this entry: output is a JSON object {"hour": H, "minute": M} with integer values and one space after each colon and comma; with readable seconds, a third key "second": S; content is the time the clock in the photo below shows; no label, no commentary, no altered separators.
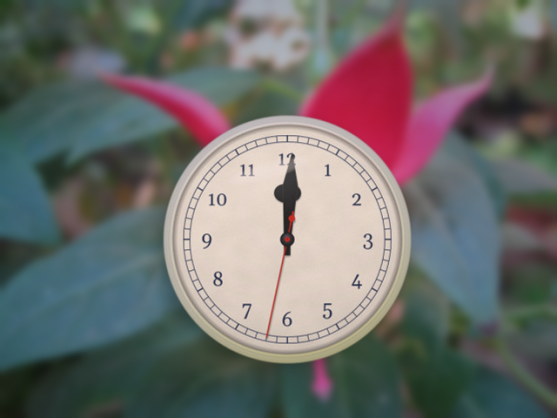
{"hour": 12, "minute": 0, "second": 32}
